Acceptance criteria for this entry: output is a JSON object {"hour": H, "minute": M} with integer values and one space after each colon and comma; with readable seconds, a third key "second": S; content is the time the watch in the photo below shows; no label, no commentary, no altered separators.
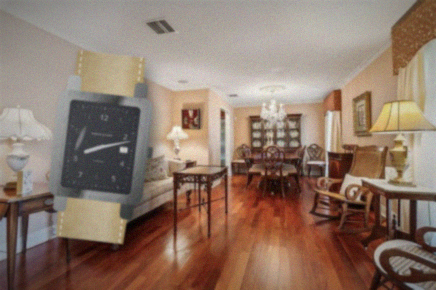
{"hour": 8, "minute": 12}
